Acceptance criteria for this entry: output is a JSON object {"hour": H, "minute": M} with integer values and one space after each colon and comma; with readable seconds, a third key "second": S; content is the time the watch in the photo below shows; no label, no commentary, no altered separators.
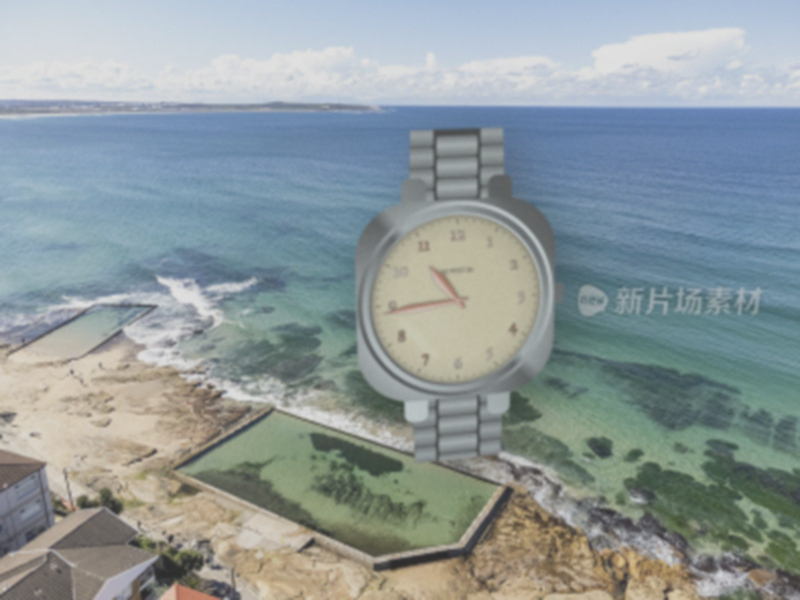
{"hour": 10, "minute": 44}
